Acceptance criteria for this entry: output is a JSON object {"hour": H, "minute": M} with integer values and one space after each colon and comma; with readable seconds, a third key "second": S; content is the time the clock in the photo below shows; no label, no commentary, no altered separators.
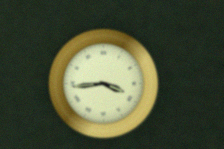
{"hour": 3, "minute": 44}
